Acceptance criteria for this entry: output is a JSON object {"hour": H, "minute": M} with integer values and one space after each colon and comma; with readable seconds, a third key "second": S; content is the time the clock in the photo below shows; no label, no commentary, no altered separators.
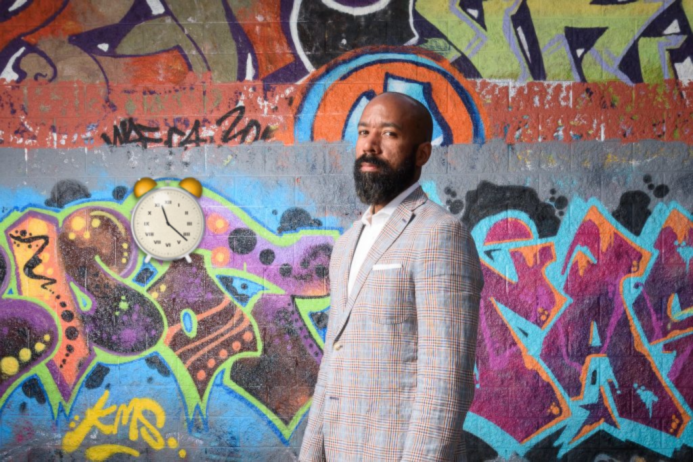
{"hour": 11, "minute": 22}
